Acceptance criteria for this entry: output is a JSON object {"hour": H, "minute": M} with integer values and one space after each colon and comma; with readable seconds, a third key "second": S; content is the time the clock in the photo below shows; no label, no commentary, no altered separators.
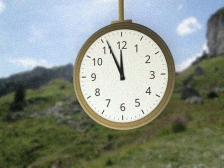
{"hour": 11, "minute": 56}
